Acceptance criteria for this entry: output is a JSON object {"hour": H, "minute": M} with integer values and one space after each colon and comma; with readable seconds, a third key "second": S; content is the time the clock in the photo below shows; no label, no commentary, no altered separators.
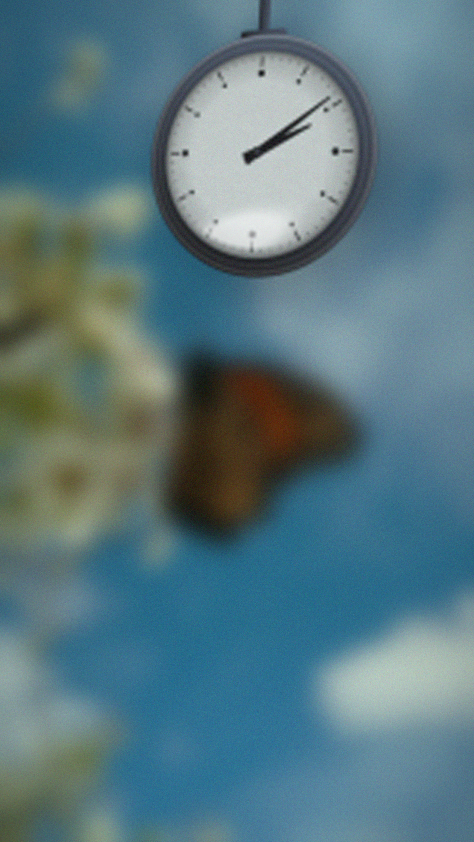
{"hour": 2, "minute": 9}
